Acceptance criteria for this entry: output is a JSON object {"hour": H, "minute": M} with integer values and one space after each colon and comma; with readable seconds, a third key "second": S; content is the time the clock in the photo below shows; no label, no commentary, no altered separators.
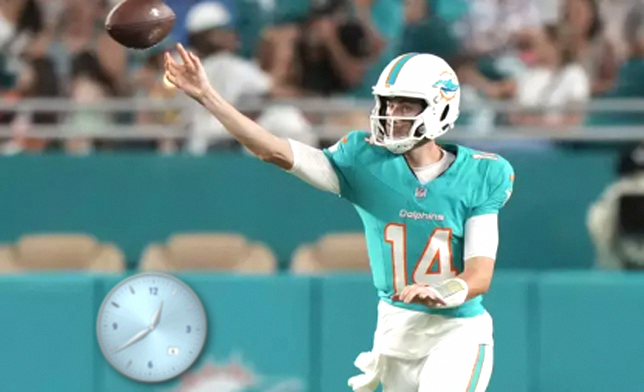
{"hour": 12, "minute": 39}
